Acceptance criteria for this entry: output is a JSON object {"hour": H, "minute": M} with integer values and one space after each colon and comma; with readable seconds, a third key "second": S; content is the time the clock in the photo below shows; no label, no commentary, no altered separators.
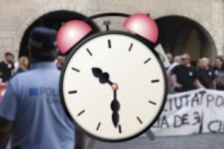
{"hour": 10, "minute": 31}
